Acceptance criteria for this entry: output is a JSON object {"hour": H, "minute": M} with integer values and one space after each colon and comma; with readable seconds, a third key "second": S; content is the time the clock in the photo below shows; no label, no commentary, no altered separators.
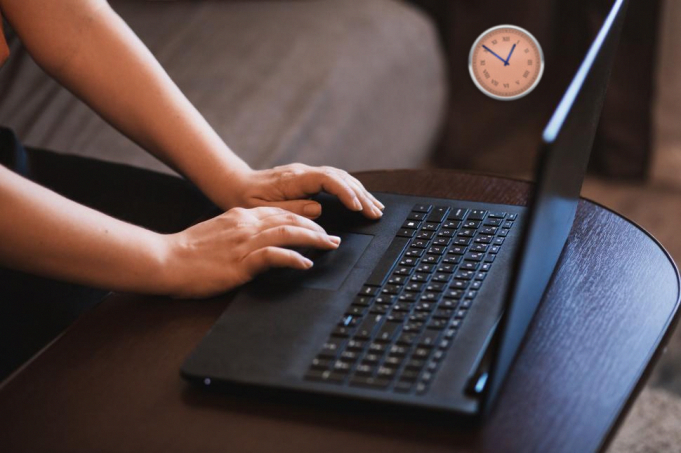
{"hour": 12, "minute": 51}
